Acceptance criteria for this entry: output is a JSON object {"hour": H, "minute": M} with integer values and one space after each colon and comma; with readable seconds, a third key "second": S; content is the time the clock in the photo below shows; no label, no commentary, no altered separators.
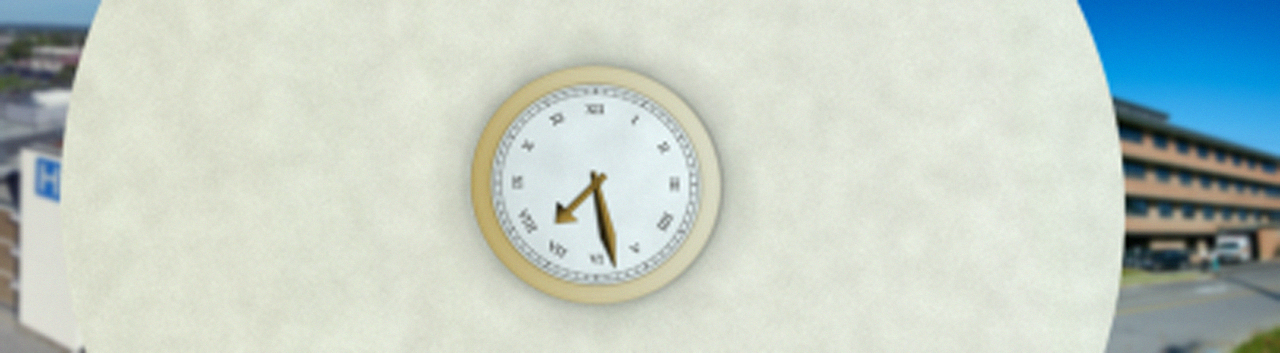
{"hour": 7, "minute": 28}
